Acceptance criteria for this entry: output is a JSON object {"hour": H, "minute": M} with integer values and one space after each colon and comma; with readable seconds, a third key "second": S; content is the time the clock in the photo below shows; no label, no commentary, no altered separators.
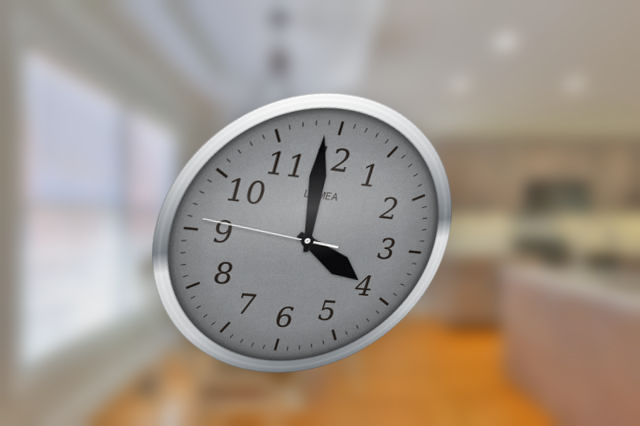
{"hour": 3, "minute": 58, "second": 46}
